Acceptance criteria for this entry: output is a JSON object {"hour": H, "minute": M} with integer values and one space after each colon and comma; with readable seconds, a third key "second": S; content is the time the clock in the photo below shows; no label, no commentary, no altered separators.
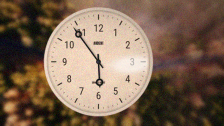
{"hour": 5, "minute": 54}
